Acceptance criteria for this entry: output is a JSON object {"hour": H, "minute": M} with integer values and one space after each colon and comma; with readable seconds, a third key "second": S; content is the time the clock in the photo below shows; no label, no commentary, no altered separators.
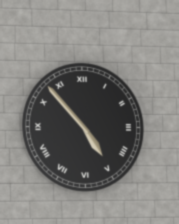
{"hour": 4, "minute": 53}
